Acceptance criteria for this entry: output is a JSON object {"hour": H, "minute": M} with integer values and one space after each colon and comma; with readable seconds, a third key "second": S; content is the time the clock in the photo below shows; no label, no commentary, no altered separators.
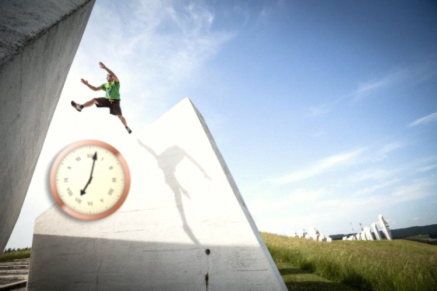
{"hour": 7, "minute": 2}
